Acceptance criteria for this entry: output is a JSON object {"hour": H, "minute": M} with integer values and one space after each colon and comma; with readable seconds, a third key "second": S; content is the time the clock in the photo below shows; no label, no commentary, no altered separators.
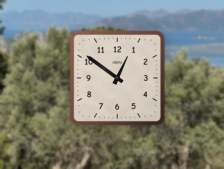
{"hour": 12, "minute": 51}
